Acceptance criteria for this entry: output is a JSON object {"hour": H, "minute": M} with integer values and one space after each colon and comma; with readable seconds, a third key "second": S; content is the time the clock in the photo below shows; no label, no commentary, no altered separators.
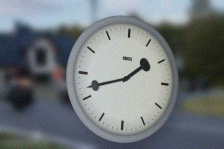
{"hour": 1, "minute": 42}
